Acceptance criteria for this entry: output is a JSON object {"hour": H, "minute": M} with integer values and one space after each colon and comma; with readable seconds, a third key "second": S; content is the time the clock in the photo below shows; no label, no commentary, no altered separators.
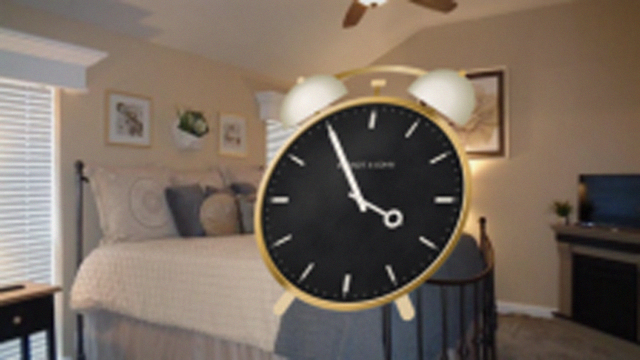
{"hour": 3, "minute": 55}
